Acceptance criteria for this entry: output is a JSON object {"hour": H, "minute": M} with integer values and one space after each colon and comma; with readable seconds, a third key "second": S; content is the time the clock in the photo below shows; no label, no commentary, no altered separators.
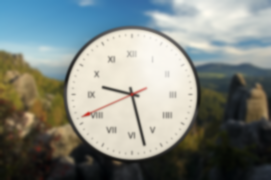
{"hour": 9, "minute": 27, "second": 41}
